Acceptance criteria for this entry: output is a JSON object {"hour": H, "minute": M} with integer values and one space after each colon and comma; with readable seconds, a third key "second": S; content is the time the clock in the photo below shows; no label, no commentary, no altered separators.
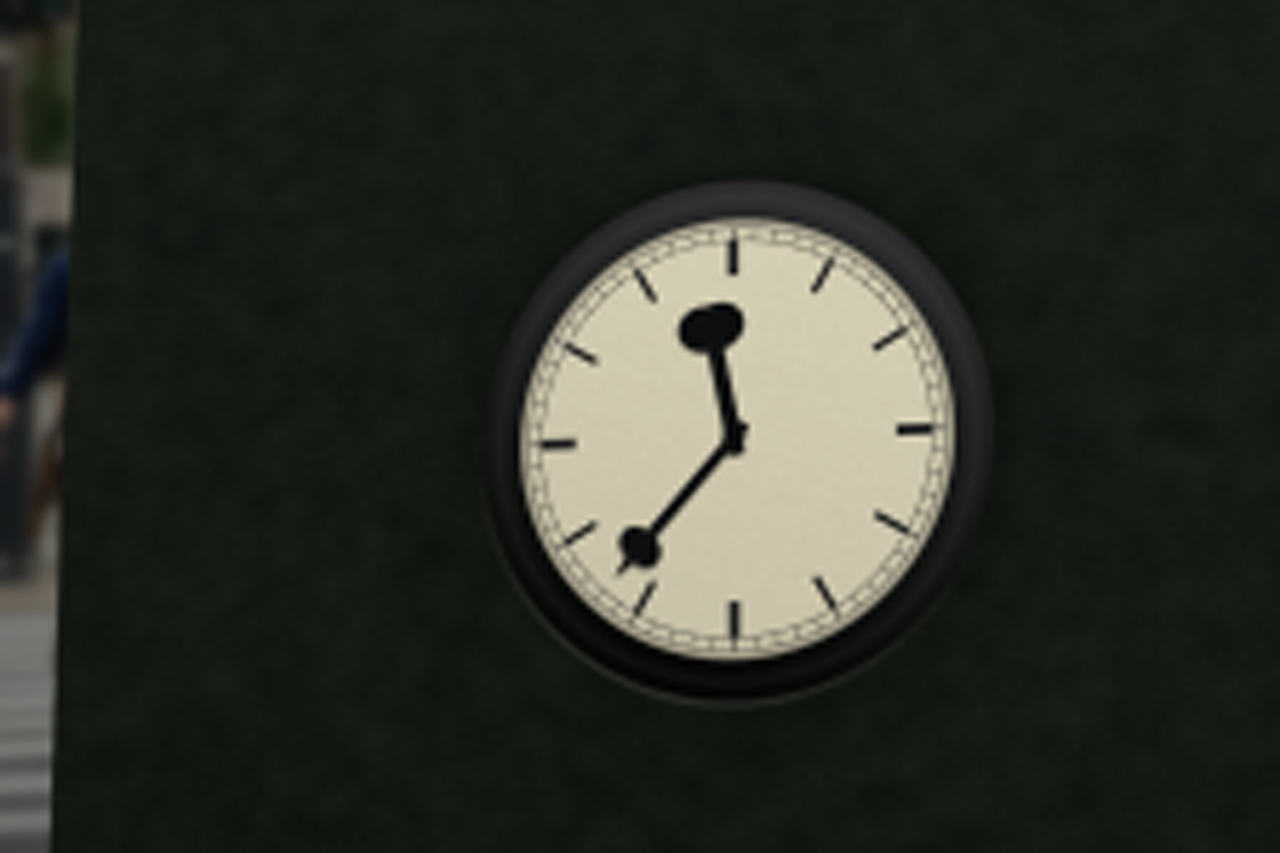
{"hour": 11, "minute": 37}
